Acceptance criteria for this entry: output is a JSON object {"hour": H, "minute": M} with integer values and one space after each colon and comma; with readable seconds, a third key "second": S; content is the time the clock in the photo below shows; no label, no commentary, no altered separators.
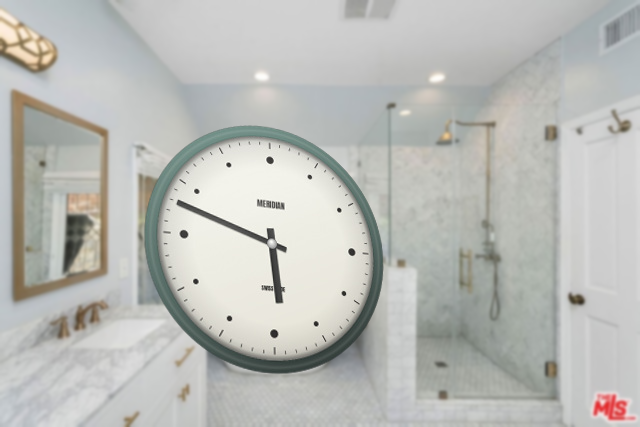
{"hour": 5, "minute": 48}
